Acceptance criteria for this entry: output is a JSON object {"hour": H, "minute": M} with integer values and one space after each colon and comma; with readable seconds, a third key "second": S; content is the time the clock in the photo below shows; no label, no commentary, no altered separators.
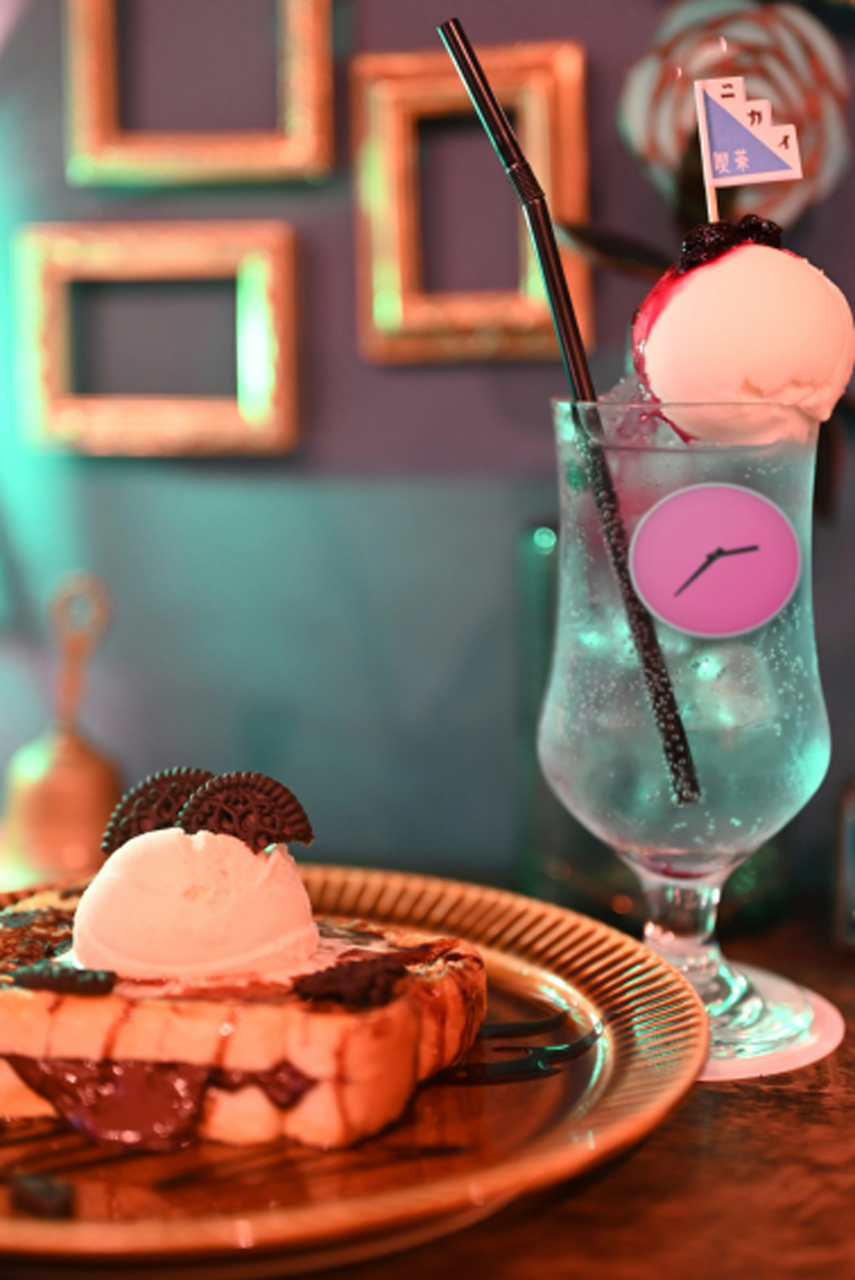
{"hour": 2, "minute": 37}
